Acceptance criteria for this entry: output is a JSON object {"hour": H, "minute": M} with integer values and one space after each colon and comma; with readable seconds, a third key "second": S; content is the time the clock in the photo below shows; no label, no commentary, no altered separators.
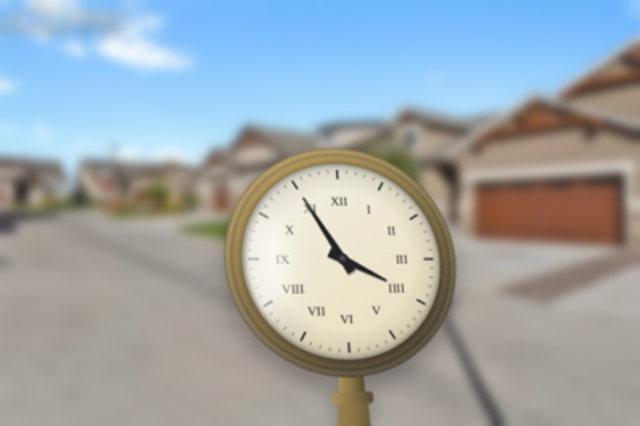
{"hour": 3, "minute": 55}
